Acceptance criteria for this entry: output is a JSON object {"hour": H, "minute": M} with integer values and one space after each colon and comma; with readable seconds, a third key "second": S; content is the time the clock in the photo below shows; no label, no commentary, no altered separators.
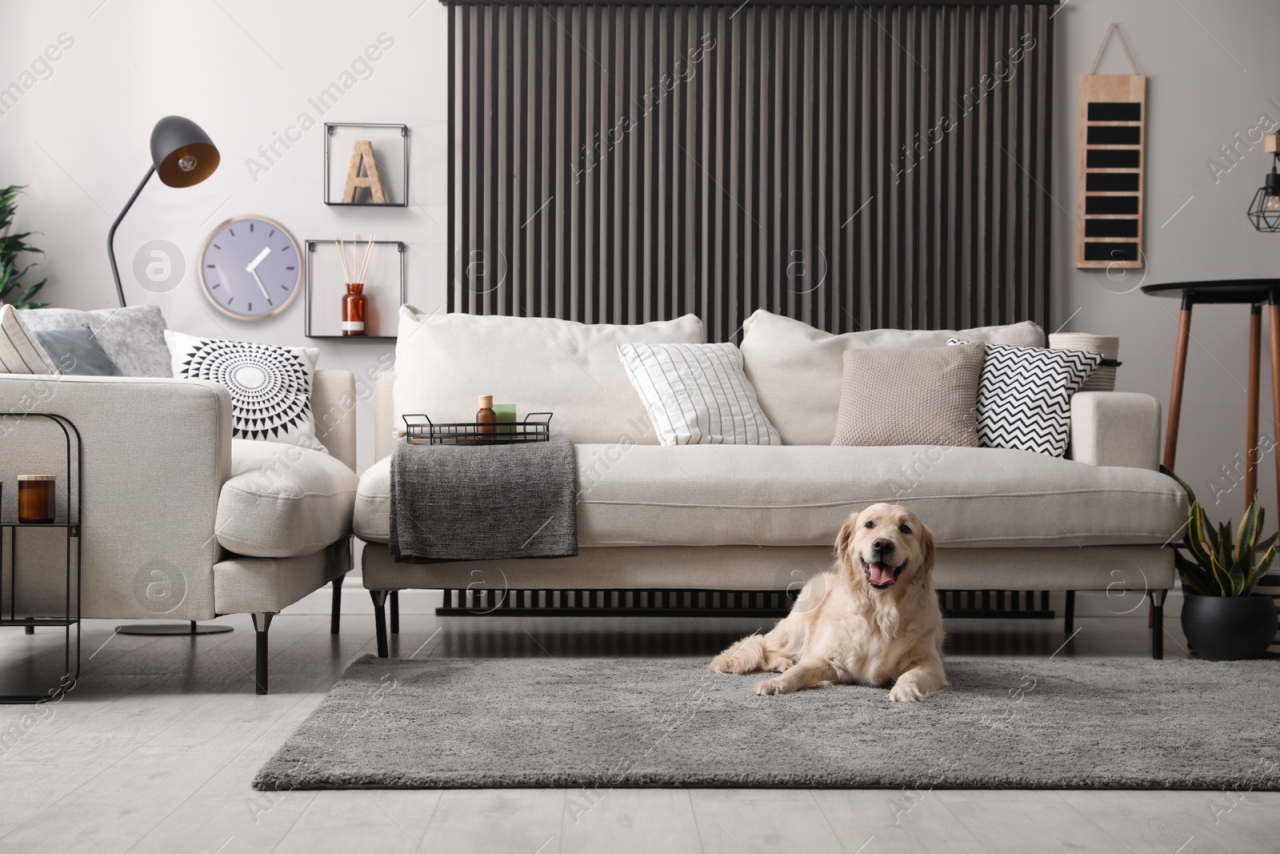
{"hour": 1, "minute": 25}
